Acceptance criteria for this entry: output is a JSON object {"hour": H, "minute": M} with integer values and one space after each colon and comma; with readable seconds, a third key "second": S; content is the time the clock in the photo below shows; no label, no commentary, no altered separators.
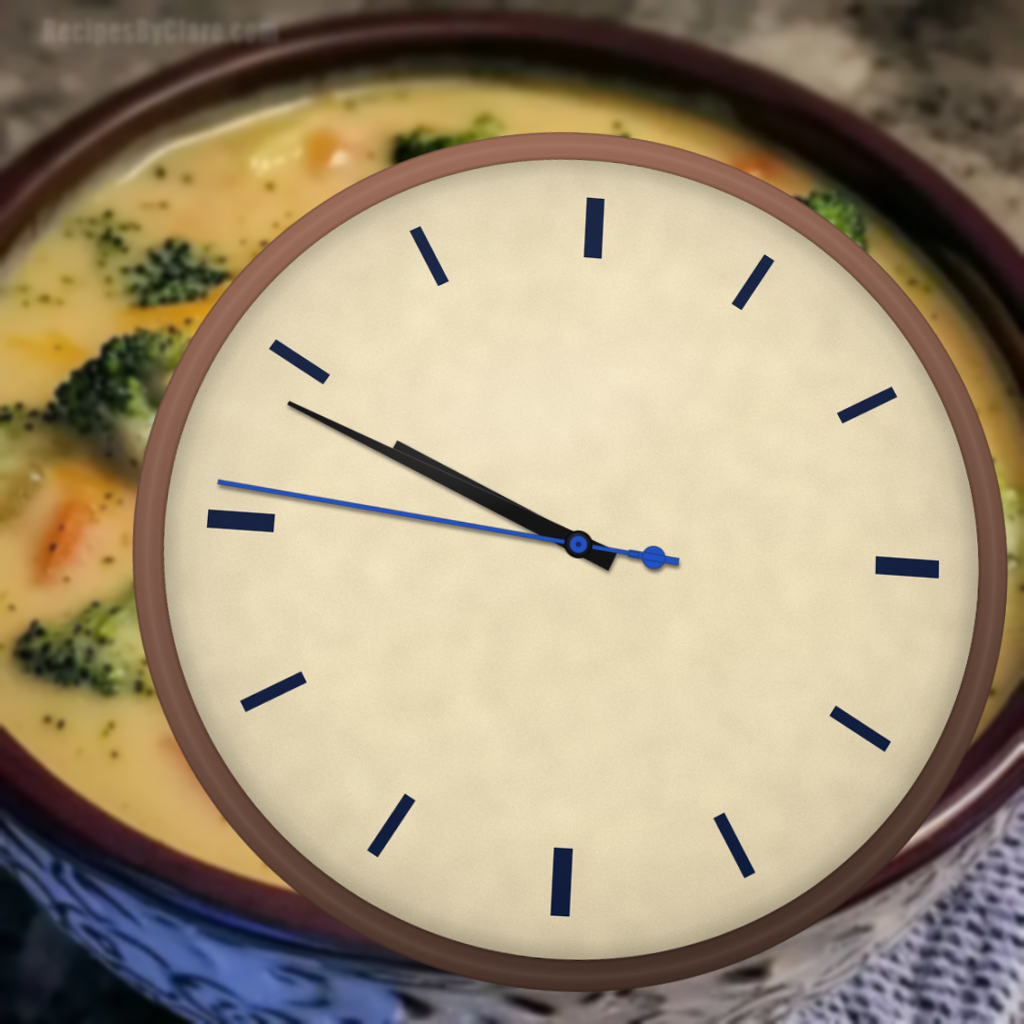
{"hour": 9, "minute": 48, "second": 46}
